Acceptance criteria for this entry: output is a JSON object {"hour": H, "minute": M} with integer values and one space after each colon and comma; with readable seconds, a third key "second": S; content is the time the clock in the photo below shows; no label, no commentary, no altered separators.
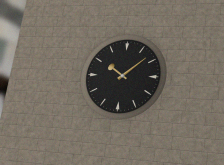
{"hour": 10, "minute": 8}
